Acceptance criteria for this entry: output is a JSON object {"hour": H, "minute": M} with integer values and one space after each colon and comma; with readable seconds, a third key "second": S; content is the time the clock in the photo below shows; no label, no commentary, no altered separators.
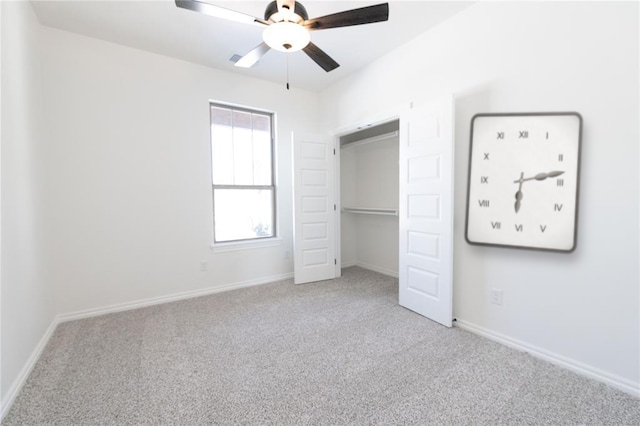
{"hour": 6, "minute": 13}
